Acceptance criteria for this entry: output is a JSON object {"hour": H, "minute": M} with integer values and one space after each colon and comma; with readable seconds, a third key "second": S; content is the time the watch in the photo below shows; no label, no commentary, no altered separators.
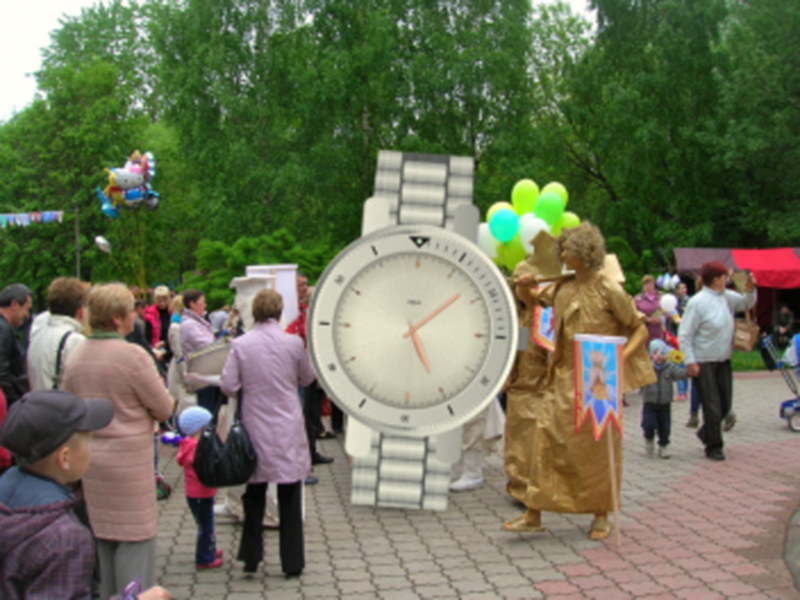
{"hour": 5, "minute": 8}
